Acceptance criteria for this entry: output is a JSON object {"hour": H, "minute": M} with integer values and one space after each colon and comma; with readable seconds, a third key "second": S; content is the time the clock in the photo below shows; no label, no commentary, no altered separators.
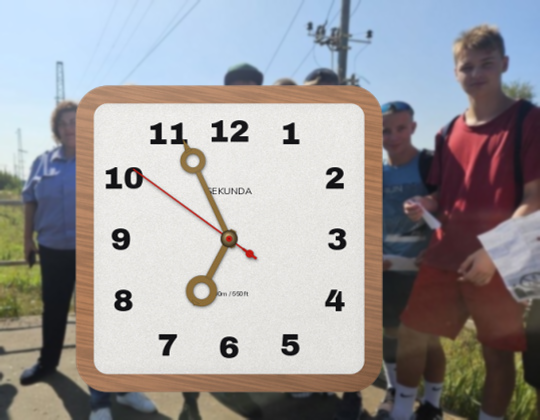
{"hour": 6, "minute": 55, "second": 51}
